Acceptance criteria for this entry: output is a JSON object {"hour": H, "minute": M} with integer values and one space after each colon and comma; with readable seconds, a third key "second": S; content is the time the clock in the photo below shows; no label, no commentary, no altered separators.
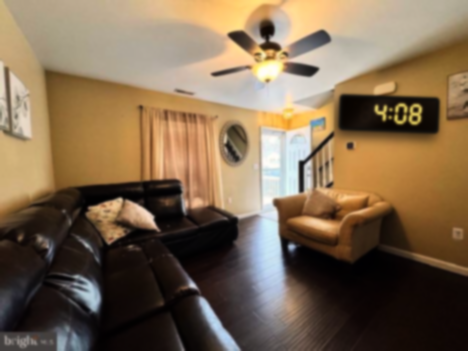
{"hour": 4, "minute": 8}
